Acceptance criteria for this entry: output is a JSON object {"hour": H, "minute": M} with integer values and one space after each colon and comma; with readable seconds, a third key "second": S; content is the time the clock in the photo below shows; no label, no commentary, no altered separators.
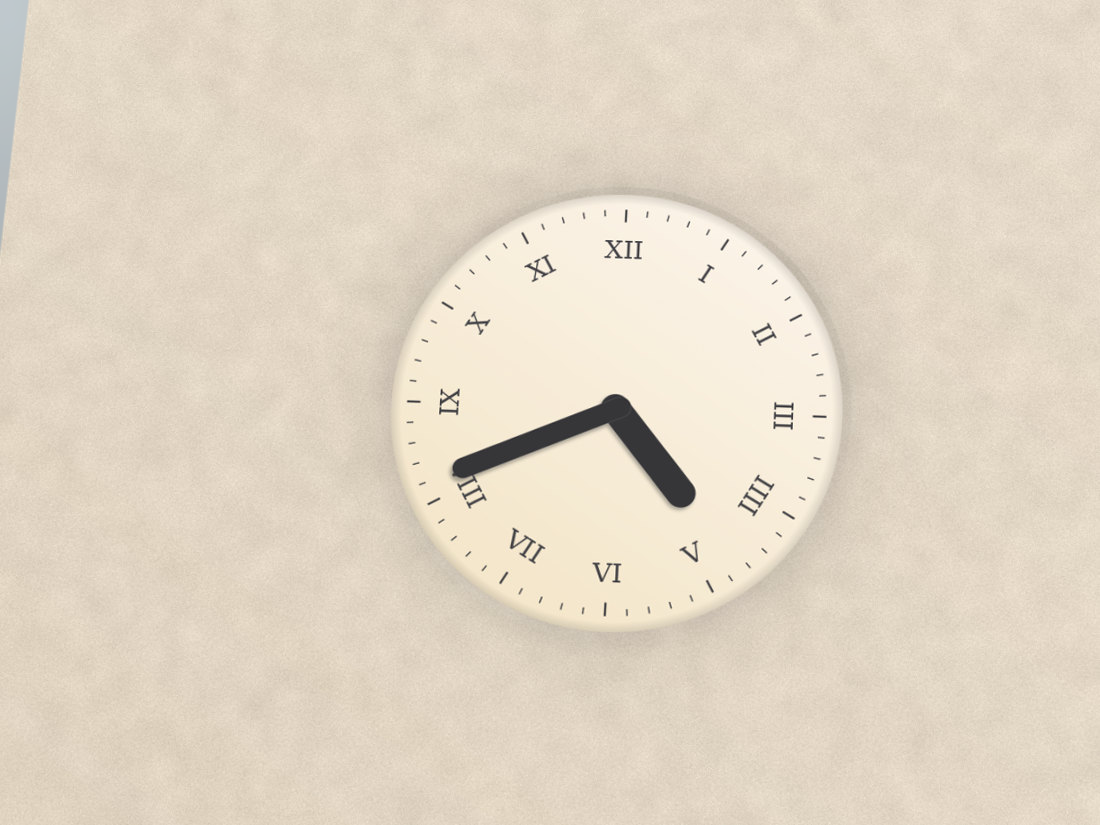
{"hour": 4, "minute": 41}
